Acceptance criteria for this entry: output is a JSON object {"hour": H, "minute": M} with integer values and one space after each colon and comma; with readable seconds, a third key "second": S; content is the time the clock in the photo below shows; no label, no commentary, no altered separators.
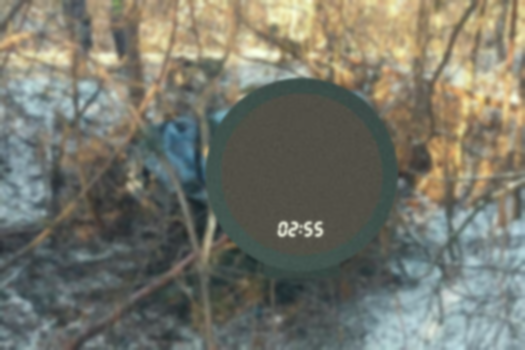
{"hour": 2, "minute": 55}
